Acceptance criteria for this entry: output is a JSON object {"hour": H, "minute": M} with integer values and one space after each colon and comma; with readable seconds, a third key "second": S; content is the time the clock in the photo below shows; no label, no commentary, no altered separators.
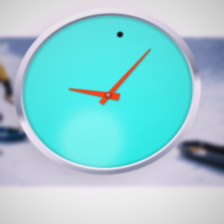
{"hour": 9, "minute": 5}
